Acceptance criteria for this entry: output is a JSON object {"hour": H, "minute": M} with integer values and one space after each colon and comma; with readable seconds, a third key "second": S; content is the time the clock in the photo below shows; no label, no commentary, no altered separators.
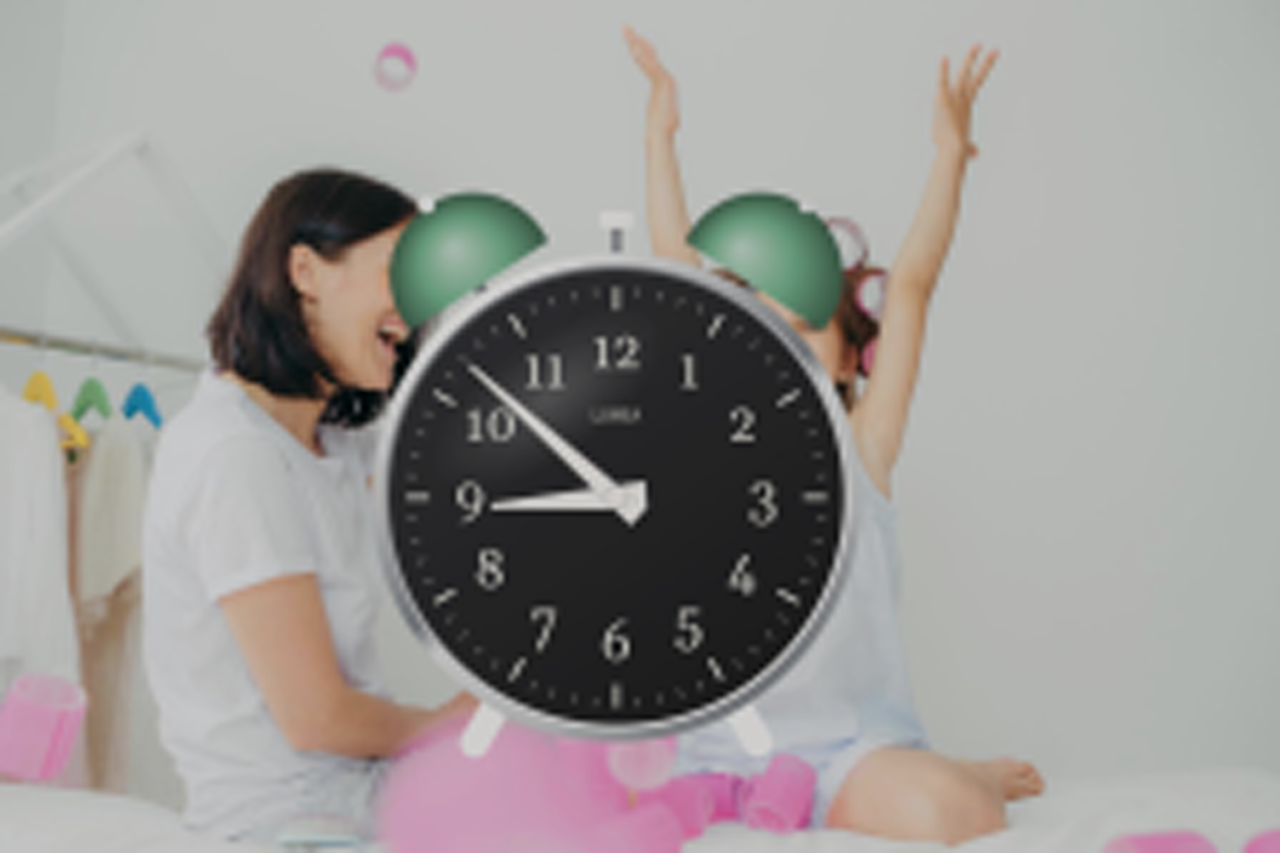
{"hour": 8, "minute": 52}
